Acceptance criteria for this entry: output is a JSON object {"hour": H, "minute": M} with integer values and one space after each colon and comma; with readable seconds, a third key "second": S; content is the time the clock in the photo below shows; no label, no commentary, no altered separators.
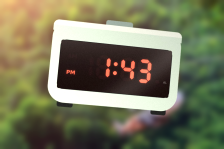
{"hour": 1, "minute": 43}
